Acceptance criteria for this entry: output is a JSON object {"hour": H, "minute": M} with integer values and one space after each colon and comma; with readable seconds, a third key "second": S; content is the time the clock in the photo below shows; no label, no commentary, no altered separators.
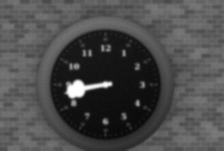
{"hour": 8, "minute": 43}
